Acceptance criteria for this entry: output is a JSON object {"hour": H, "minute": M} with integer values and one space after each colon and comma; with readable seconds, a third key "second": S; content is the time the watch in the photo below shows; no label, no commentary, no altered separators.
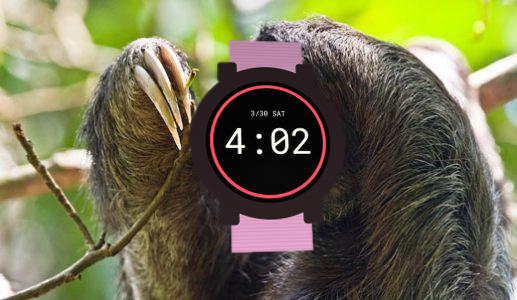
{"hour": 4, "minute": 2}
